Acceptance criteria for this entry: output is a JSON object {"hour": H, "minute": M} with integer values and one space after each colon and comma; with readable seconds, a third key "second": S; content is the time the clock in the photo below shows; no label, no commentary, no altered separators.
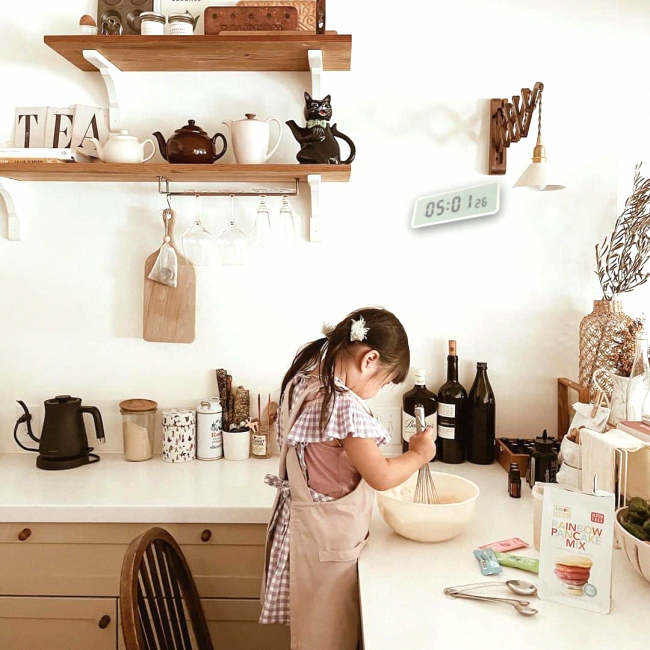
{"hour": 5, "minute": 1, "second": 26}
